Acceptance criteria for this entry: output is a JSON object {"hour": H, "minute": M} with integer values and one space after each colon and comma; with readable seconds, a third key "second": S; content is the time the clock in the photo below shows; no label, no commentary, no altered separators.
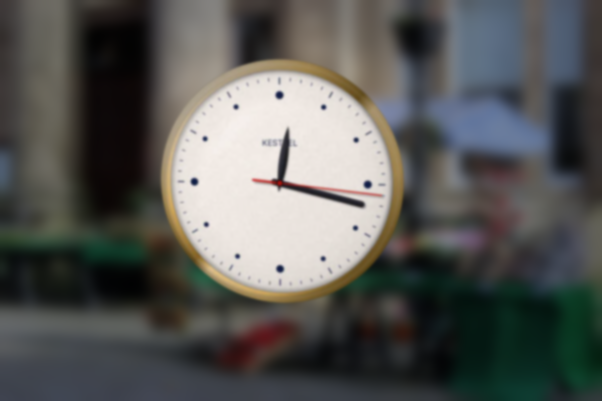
{"hour": 12, "minute": 17, "second": 16}
